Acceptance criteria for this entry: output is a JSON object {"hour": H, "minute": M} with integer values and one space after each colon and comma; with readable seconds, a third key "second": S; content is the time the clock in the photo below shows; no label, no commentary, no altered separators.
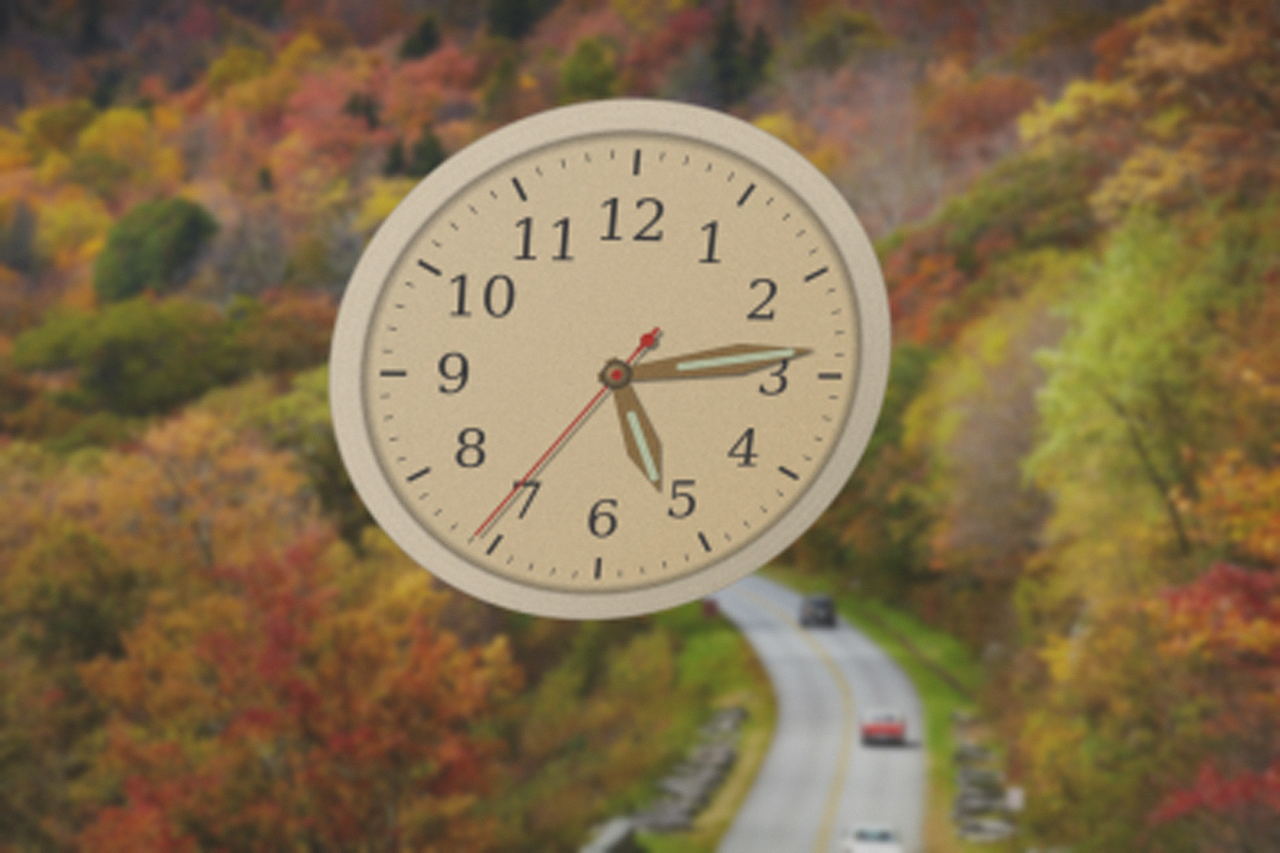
{"hour": 5, "minute": 13, "second": 36}
